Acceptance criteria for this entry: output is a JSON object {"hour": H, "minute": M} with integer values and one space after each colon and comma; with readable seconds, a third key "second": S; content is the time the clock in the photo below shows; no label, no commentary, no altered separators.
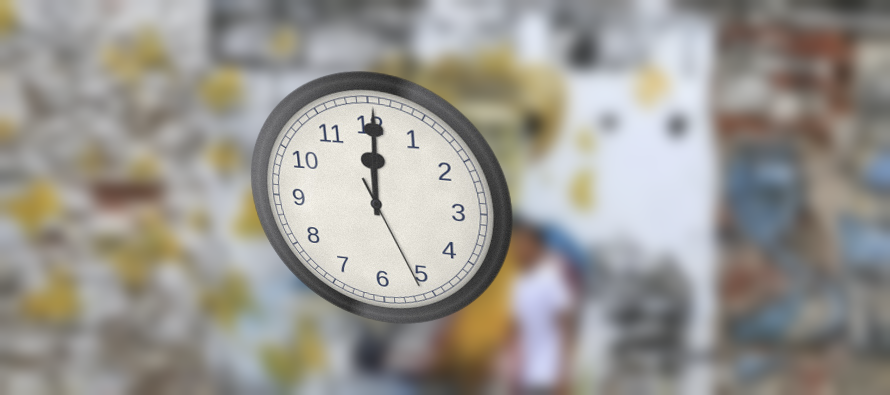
{"hour": 12, "minute": 0, "second": 26}
